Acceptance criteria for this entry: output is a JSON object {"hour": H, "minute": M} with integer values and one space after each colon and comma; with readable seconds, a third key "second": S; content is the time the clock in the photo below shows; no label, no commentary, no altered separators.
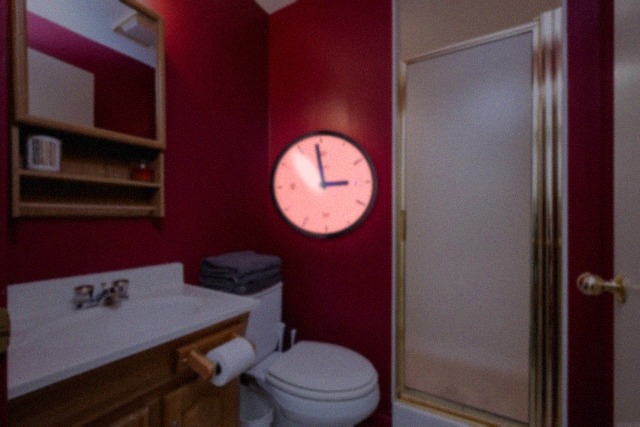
{"hour": 2, "minute": 59}
